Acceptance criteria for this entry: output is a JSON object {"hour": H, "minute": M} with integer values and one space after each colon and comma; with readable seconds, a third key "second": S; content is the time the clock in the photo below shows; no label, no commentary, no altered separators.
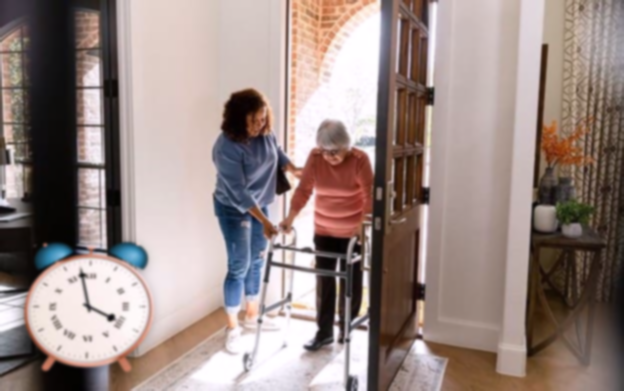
{"hour": 3, "minute": 58}
